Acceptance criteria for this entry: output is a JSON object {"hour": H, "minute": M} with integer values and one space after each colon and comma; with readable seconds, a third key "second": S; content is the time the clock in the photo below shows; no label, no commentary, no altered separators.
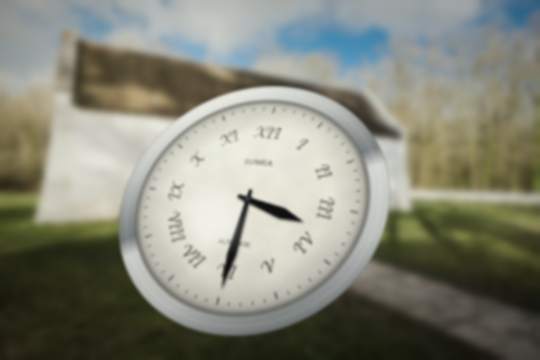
{"hour": 3, "minute": 30}
